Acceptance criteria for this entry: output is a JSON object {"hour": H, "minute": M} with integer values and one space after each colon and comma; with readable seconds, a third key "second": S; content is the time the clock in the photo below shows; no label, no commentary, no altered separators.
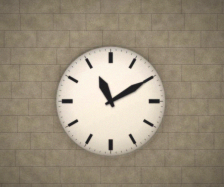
{"hour": 11, "minute": 10}
